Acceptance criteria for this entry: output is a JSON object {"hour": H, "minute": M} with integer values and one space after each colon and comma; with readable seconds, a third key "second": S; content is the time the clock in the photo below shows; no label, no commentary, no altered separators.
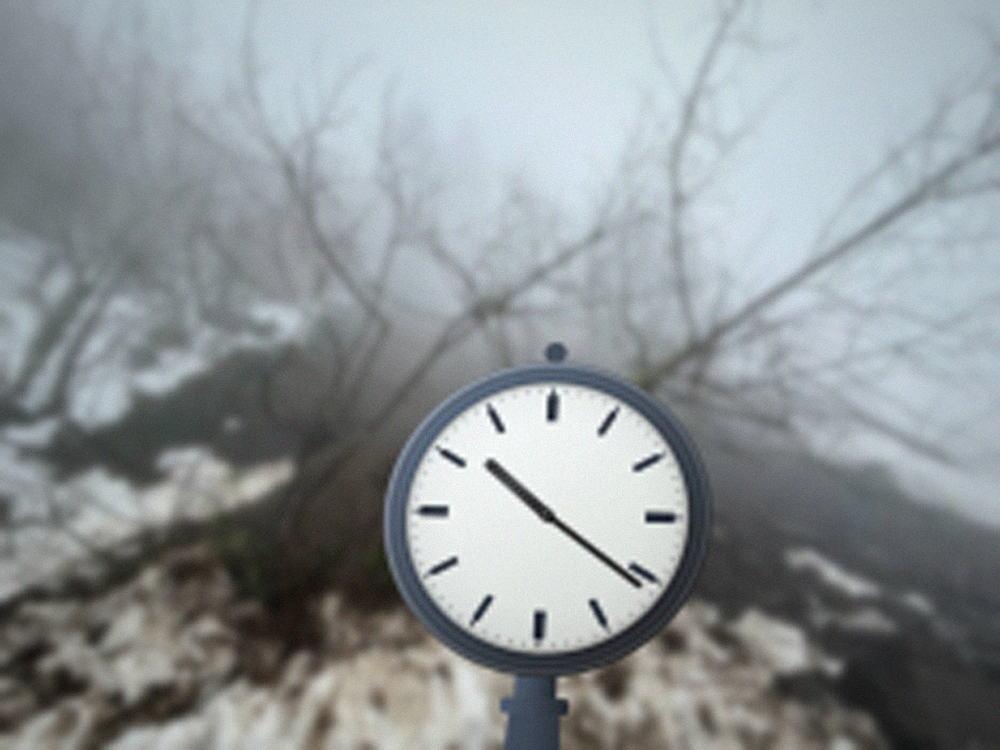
{"hour": 10, "minute": 21}
